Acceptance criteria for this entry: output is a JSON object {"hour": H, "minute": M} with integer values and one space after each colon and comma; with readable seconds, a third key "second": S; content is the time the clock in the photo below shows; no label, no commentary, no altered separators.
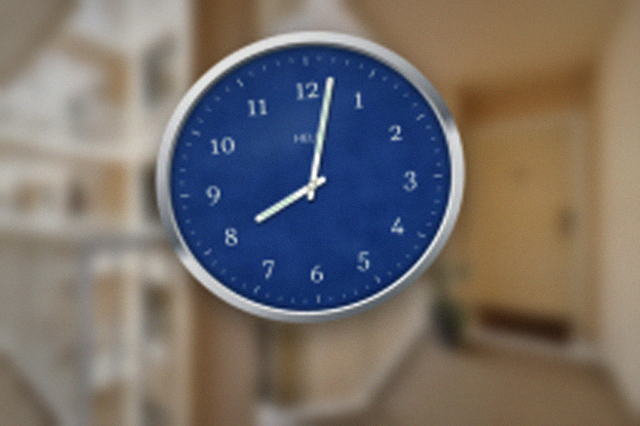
{"hour": 8, "minute": 2}
